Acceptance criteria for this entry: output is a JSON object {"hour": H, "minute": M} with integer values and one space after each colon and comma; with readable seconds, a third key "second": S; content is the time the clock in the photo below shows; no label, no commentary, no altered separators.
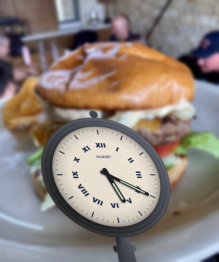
{"hour": 5, "minute": 20}
